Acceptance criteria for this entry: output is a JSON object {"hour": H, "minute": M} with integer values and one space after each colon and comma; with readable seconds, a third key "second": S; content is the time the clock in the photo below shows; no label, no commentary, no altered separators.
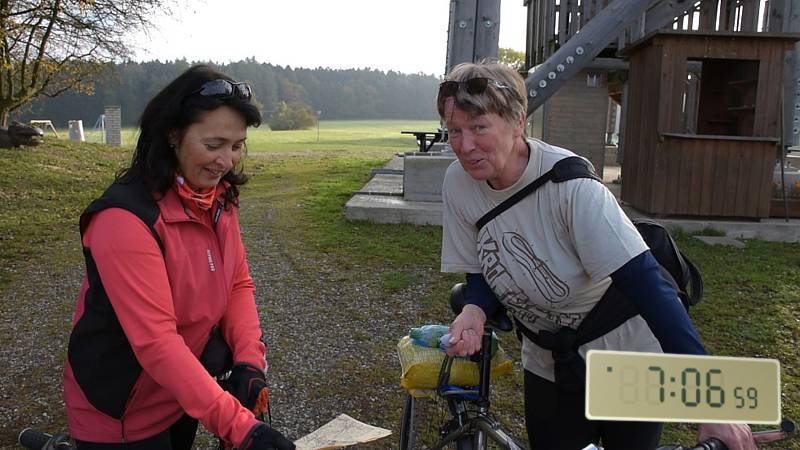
{"hour": 7, "minute": 6, "second": 59}
